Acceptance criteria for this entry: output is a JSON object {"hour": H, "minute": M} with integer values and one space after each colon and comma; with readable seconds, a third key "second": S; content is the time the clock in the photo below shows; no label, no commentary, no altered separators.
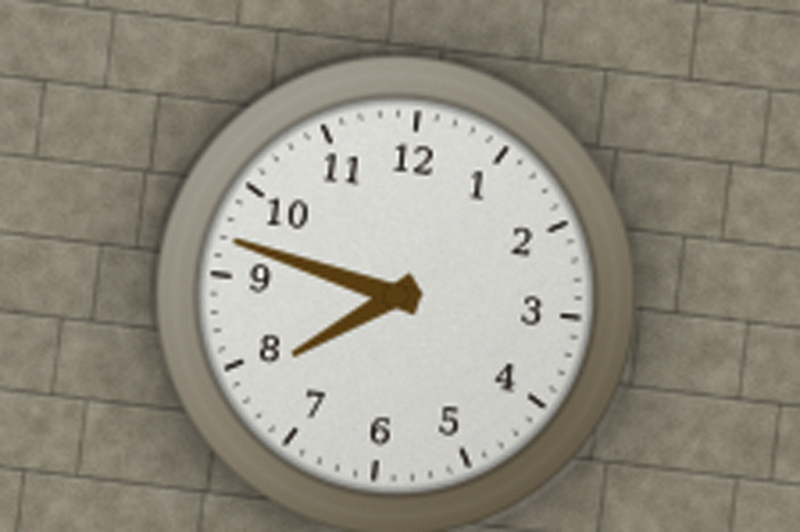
{"hour": 7, "minute": 47}
